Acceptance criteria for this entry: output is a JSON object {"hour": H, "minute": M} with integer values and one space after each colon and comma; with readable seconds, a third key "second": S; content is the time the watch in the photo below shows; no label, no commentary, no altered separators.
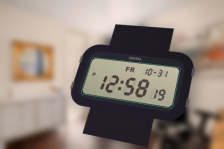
{"hour": 12, "minute": 58, "second": 19}
